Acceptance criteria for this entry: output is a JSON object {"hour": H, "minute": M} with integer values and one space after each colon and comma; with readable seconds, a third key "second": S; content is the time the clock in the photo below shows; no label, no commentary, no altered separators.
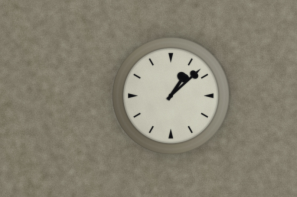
{"hour": 1, "minute": 8}
